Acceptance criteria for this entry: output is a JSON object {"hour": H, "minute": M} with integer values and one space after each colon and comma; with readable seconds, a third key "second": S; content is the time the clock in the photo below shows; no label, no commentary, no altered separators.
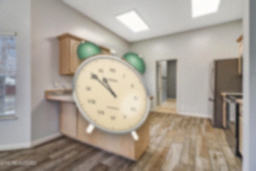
{"hour": 10, "minute": 51}
